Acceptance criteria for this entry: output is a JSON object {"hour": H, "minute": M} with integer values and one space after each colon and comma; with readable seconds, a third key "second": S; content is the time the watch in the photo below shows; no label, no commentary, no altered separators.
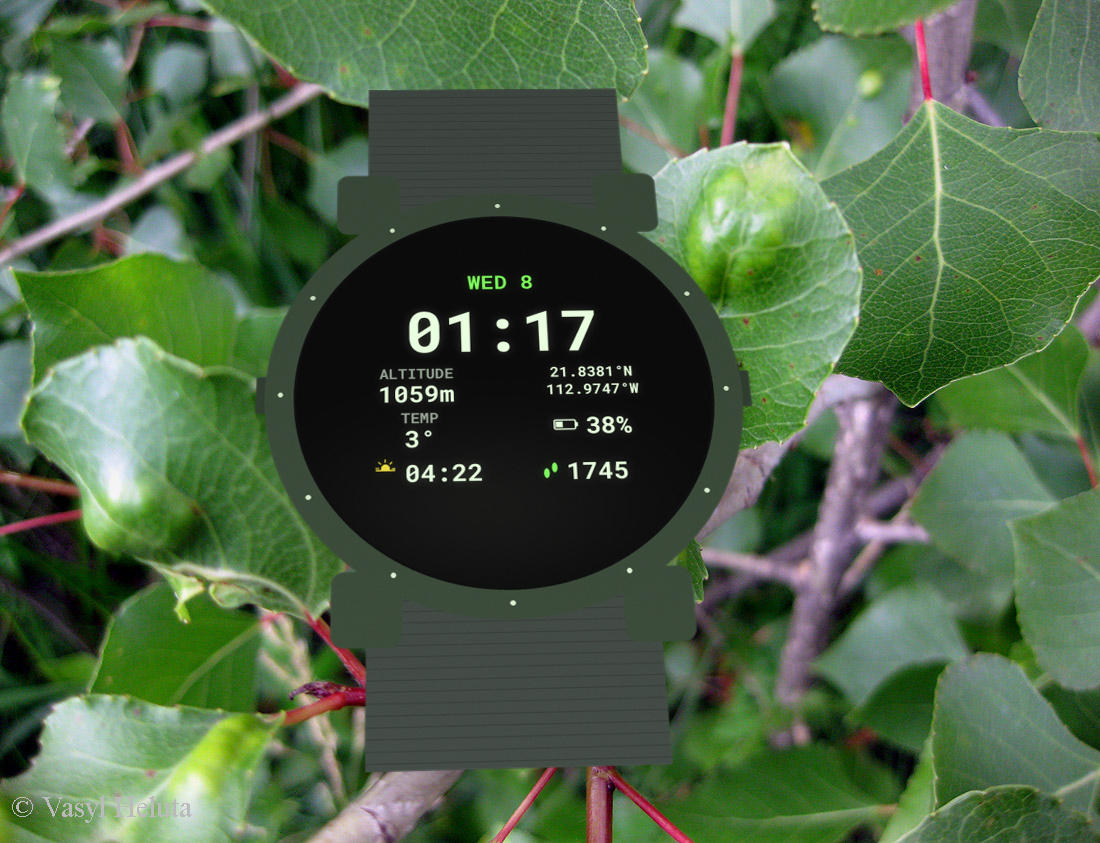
{"hour": 1, "minute": 17}
